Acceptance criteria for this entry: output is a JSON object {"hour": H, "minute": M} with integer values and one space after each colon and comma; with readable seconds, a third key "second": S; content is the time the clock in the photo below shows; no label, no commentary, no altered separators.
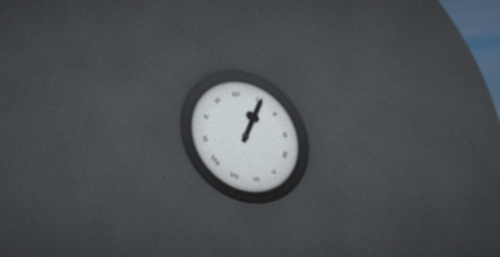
{"hour": 1, "minute": 6}
